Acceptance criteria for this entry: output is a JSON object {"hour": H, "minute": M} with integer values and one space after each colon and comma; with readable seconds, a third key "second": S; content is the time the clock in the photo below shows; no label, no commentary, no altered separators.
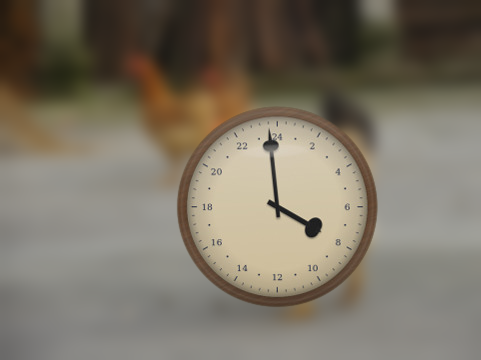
{"hour": 7, "minute": 59}
